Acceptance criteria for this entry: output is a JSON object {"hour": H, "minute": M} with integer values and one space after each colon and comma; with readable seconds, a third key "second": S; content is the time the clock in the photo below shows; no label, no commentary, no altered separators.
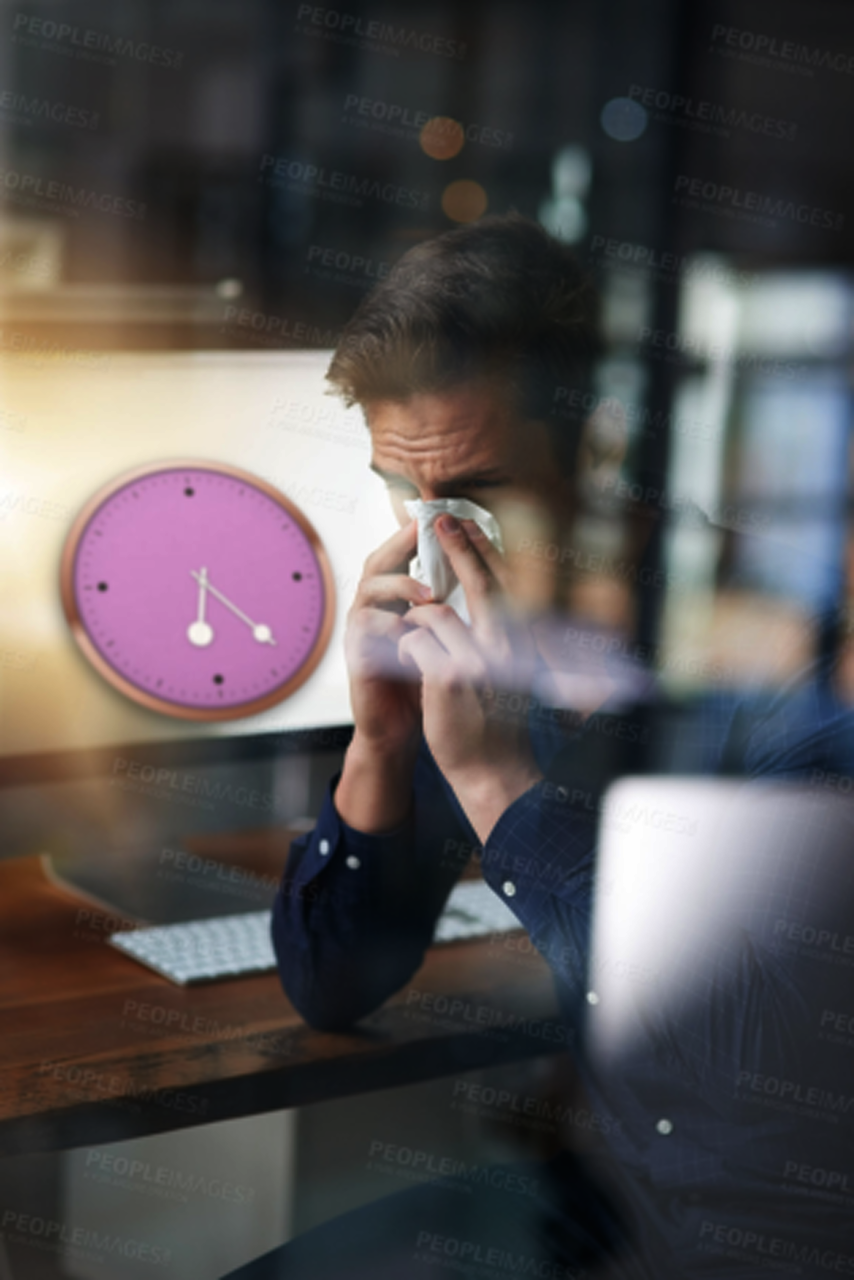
{"hour": 6, "minute": 23}
